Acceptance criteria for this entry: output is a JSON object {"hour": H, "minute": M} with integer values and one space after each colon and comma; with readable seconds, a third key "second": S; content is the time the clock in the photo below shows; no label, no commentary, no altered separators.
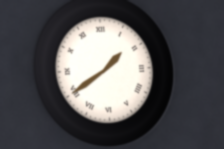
{"hour": 1, "minute": 40}
